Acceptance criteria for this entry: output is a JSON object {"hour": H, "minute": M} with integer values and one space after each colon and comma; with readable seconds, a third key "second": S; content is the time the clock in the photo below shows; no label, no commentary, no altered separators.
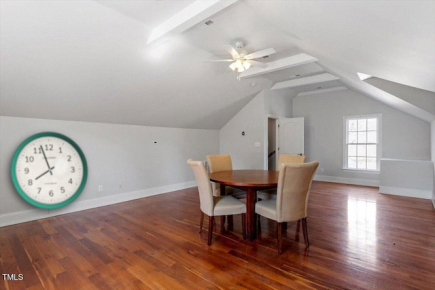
{"hour": 7, "minute": 57}
